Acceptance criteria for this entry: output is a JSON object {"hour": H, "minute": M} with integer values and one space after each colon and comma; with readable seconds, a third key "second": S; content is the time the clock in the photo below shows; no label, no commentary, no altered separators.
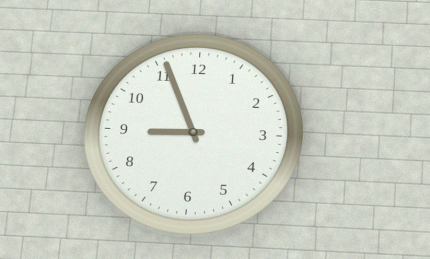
{"hour": 8, "minute": 56}
